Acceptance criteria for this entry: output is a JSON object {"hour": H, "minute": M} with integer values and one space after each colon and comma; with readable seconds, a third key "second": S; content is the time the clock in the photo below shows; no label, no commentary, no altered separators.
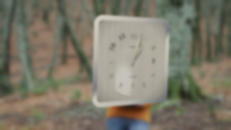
{"hour": 1, "minute": 3}
